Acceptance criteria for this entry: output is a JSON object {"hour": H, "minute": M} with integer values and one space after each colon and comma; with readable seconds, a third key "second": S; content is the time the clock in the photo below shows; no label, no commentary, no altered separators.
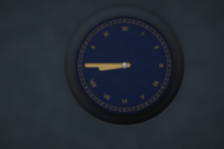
{"hour": 8, "minute": 45}
